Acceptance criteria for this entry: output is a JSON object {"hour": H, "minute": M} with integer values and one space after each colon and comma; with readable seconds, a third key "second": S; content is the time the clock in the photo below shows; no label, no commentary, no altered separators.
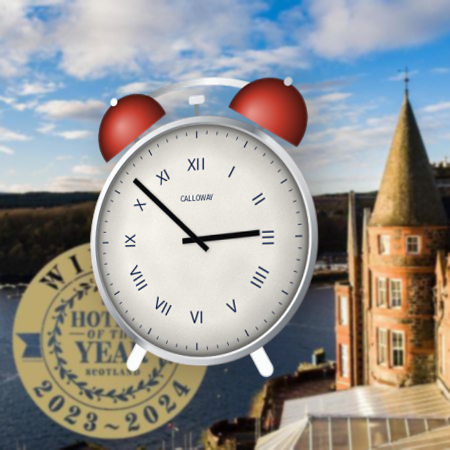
{"hour": 2, "minute": 52}
